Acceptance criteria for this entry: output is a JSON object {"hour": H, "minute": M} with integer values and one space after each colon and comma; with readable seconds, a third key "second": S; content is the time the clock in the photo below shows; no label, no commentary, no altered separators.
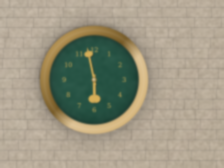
{"hour": 5, "minute": 58}
